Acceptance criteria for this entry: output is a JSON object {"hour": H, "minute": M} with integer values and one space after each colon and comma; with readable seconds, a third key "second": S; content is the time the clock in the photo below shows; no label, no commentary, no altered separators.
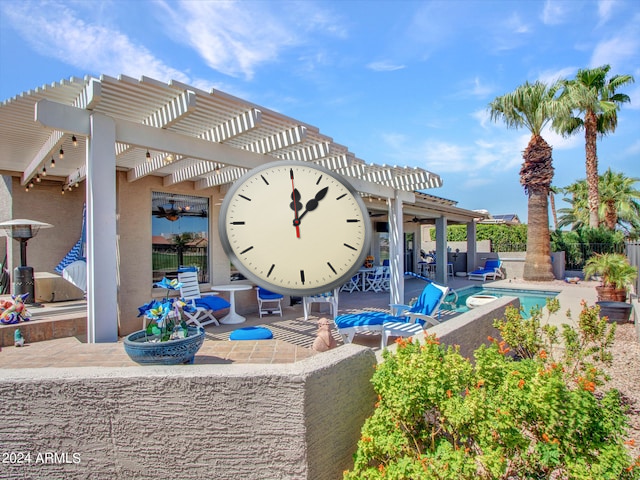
{"hour": 12, "minute": 7, "second": 0}
